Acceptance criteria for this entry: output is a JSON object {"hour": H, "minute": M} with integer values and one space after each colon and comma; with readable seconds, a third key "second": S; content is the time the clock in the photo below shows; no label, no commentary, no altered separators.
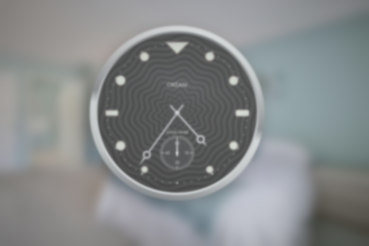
{"hour": 4, "minute": 36}
